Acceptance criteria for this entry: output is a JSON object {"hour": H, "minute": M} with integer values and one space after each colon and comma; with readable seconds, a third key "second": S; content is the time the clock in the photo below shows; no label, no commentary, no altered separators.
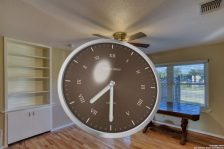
{"hour": 7, "minute": 30}
